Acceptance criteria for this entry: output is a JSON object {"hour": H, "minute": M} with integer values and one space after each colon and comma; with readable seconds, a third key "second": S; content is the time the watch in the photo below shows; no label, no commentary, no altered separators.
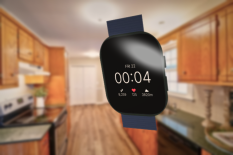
{"hour": 0, "minute": 4}
